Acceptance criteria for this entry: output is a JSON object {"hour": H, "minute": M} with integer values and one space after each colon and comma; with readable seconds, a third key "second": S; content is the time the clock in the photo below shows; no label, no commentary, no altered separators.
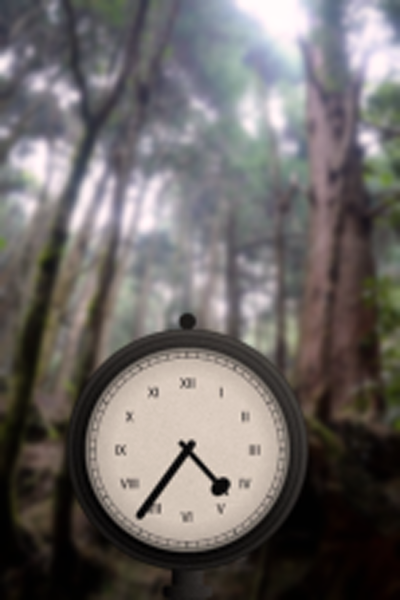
{"hour": 4, "minute": 36}
